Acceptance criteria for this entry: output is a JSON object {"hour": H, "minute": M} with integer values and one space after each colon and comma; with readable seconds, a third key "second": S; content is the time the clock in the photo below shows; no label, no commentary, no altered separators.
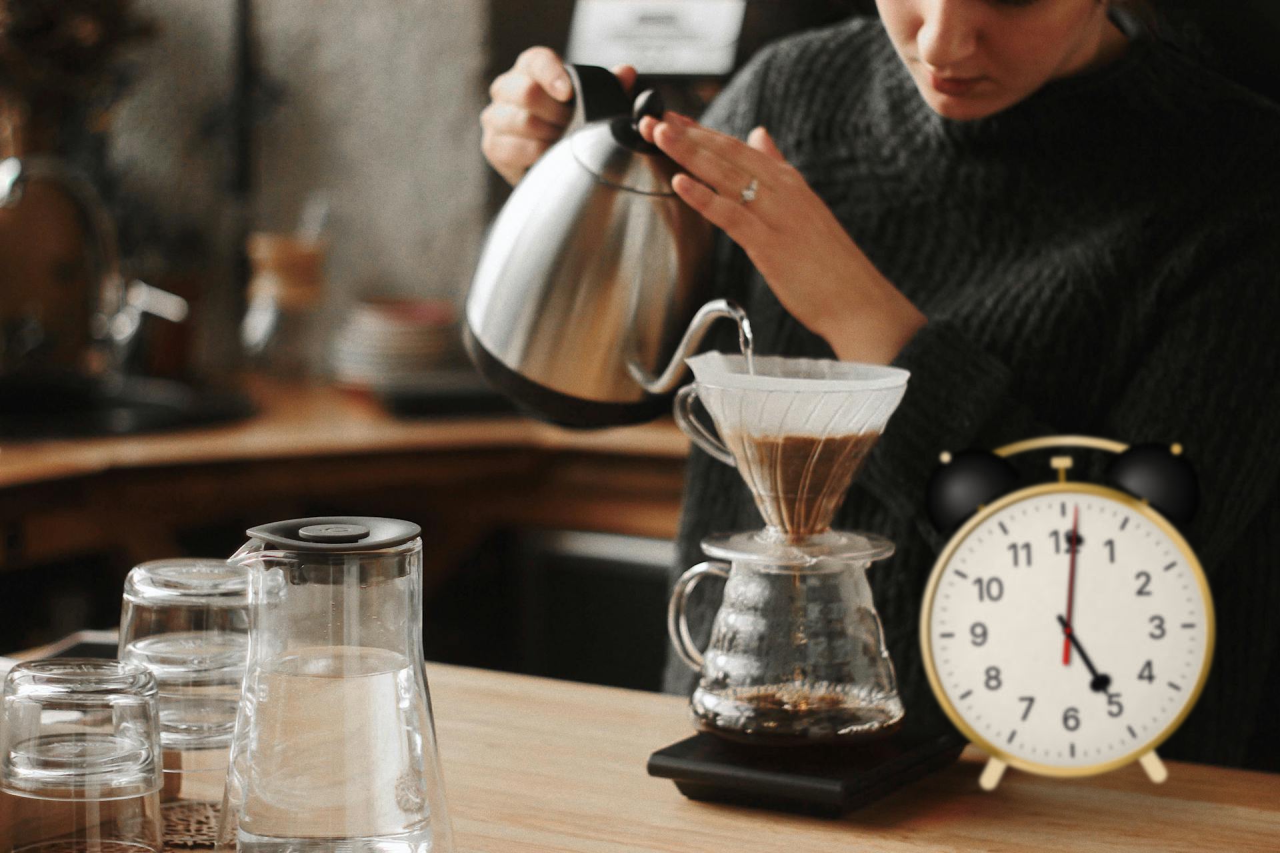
{"hour": 5, "minute": 1, "second": 1}
